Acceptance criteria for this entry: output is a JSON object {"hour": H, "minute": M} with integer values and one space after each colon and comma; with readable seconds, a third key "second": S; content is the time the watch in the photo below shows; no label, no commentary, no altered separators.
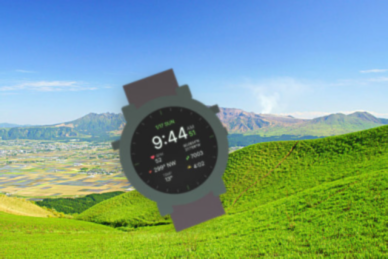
{"hour": 9, "minute": 44}
